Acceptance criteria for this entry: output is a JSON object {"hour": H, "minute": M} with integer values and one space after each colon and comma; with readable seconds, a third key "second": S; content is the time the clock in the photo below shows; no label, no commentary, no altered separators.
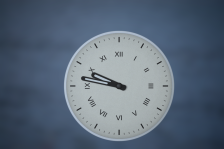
{"hour": 9, "minute": 47}
